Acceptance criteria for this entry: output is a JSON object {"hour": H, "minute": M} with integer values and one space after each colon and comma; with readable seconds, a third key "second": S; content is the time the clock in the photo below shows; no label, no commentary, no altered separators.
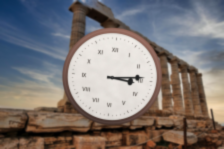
{"hour": 3, "minute": 14}
